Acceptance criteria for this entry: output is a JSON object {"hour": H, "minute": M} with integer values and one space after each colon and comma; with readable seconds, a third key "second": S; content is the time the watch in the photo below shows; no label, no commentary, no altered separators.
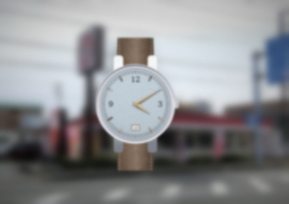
{"hour": 4, "minute": 10}
